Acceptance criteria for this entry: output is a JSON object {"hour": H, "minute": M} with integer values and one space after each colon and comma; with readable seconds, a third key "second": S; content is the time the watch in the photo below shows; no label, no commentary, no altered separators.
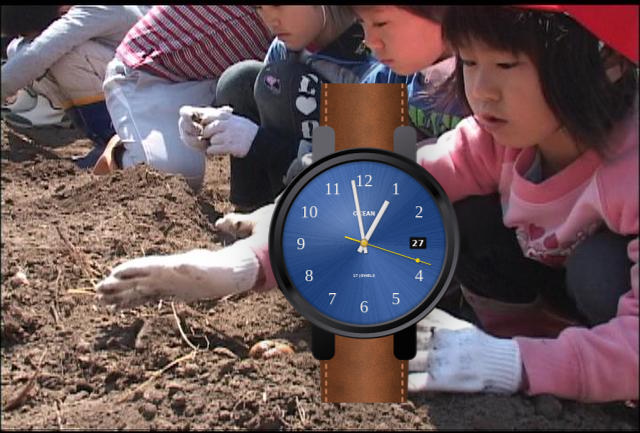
{"hour": 12, "minute": 58, "second": 18}
